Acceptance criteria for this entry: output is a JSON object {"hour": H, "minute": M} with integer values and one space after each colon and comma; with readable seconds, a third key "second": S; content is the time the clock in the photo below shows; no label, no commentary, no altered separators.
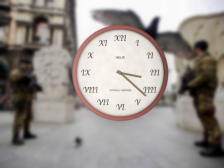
{"hour": 3, "minute": 22}
